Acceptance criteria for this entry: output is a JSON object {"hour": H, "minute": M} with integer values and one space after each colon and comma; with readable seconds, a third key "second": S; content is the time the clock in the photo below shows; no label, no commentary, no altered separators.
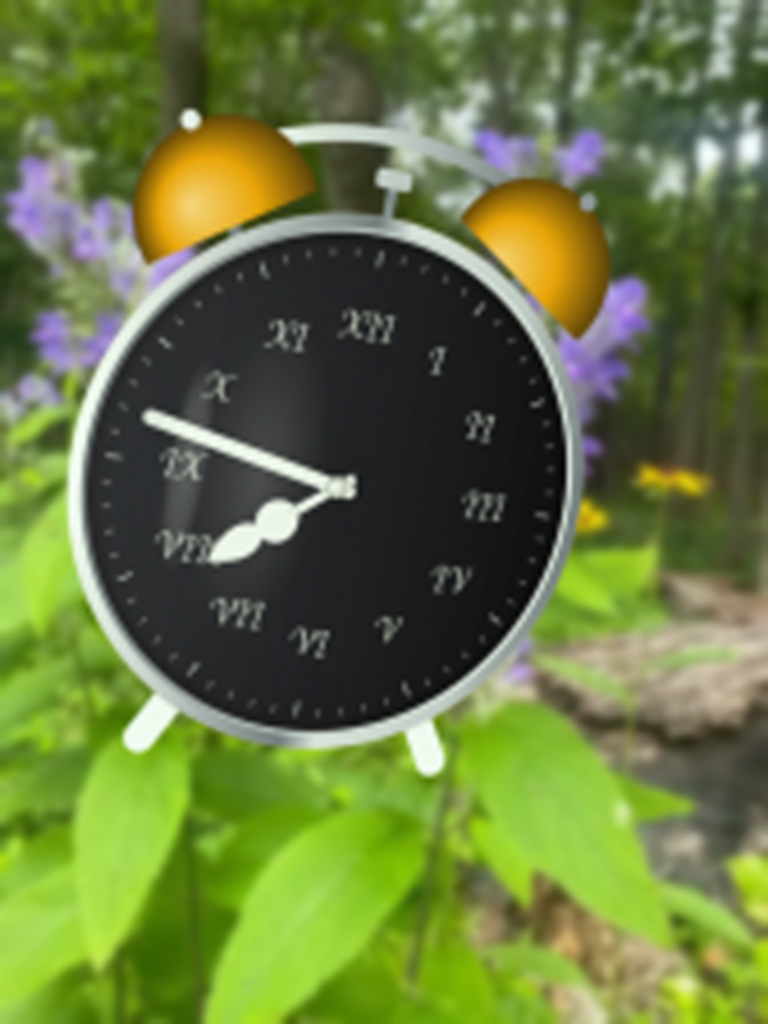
{"hour": 7, "minute": 47}
